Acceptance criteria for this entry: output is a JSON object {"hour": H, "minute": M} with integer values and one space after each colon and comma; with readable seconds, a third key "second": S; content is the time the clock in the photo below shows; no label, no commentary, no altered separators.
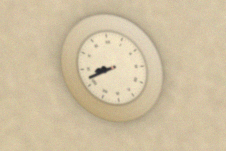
{"hour": 8, "minute": 42}
